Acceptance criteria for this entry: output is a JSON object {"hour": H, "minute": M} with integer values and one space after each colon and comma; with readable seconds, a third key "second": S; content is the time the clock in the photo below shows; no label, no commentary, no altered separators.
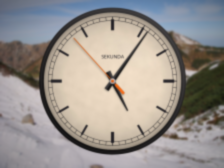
{"hour": 5, "minute": 5, "second": 53}
